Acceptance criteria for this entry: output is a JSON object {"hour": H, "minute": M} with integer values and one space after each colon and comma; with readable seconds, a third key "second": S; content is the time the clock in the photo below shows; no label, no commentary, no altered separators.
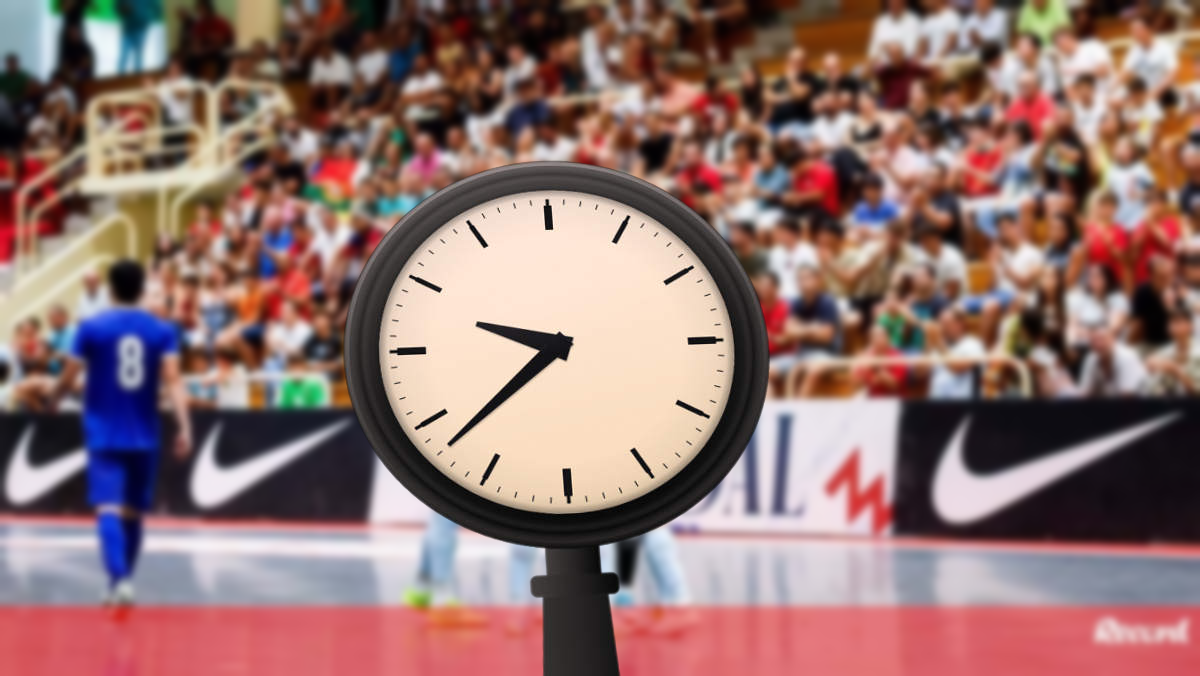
{"hour": 9, "minute": 38}
